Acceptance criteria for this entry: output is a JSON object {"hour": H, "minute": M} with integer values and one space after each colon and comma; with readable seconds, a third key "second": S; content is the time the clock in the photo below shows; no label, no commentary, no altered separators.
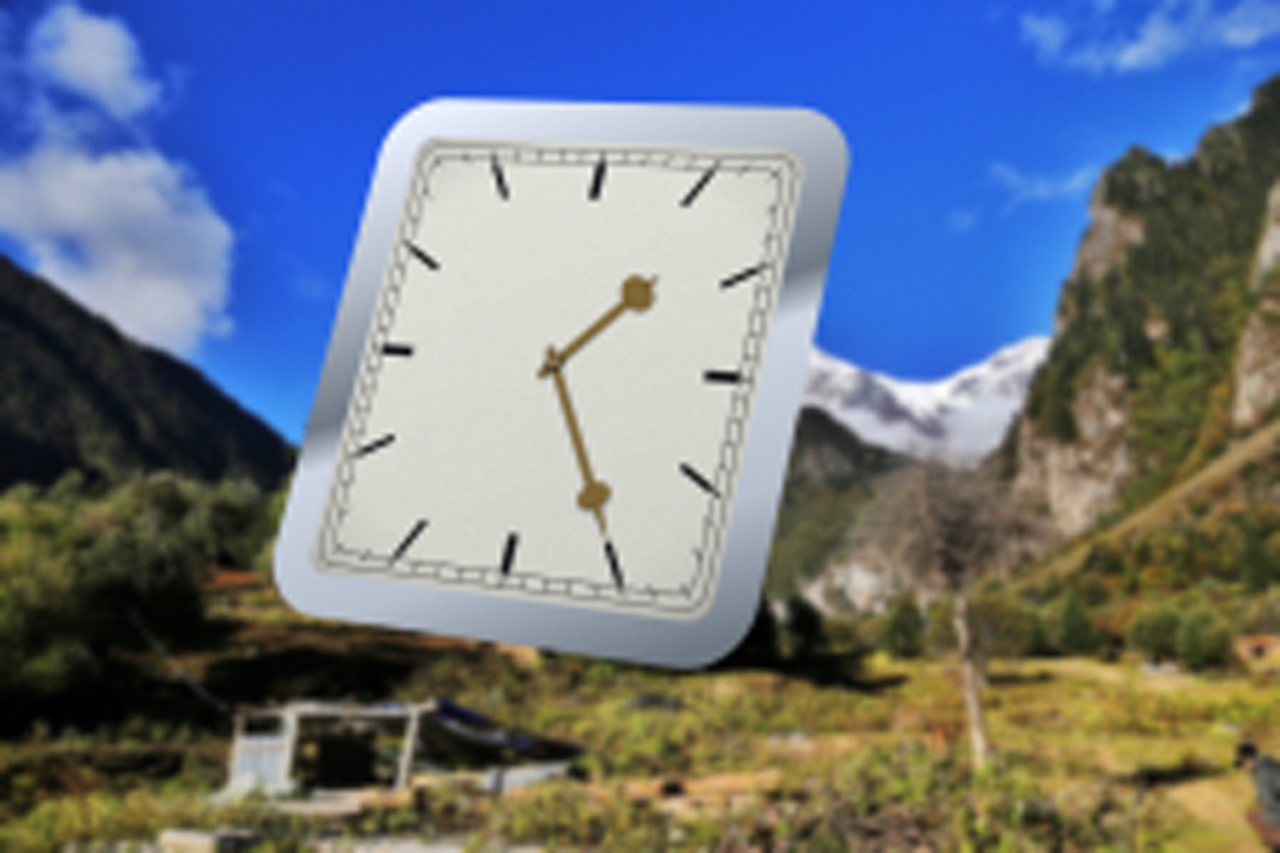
{"hour": 1, "minute": 25}
